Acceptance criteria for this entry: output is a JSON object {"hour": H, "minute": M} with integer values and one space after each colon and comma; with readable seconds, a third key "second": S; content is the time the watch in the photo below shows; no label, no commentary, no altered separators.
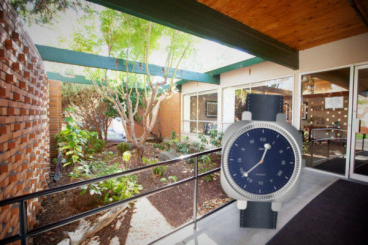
{"hour": 12, "minute": 38}
